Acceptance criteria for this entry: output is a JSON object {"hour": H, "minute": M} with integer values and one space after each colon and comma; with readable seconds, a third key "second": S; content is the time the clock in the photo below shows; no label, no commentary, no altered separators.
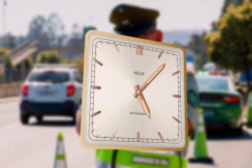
{"hour": 5, "minute": 7}
